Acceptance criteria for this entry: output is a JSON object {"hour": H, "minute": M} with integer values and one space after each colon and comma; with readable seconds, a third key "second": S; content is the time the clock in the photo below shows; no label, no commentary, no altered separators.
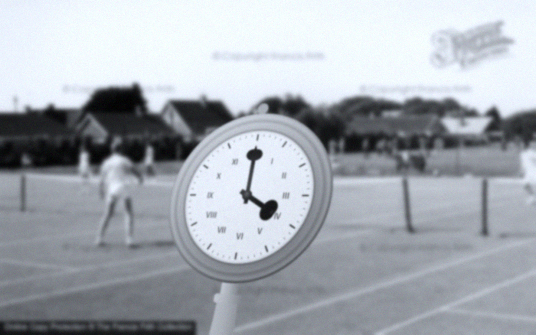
{"hour": 4, "minute": 0}
